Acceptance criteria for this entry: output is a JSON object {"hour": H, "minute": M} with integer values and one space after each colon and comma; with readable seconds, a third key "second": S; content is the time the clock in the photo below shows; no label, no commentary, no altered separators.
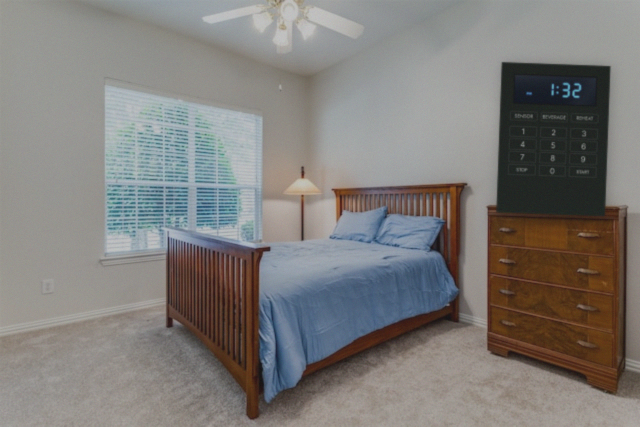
{"hour": 1, "minute": 32}
